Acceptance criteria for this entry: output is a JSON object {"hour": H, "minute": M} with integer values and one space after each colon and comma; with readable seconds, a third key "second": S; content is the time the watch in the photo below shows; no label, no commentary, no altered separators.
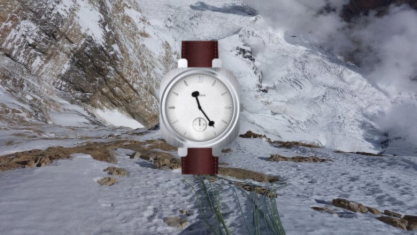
{"hour": 11, "minute": 24}
